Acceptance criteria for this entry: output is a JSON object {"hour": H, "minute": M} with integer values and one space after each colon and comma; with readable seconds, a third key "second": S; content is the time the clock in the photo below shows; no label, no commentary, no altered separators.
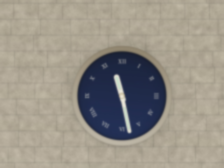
{"hour": 11, "minute": 28}
